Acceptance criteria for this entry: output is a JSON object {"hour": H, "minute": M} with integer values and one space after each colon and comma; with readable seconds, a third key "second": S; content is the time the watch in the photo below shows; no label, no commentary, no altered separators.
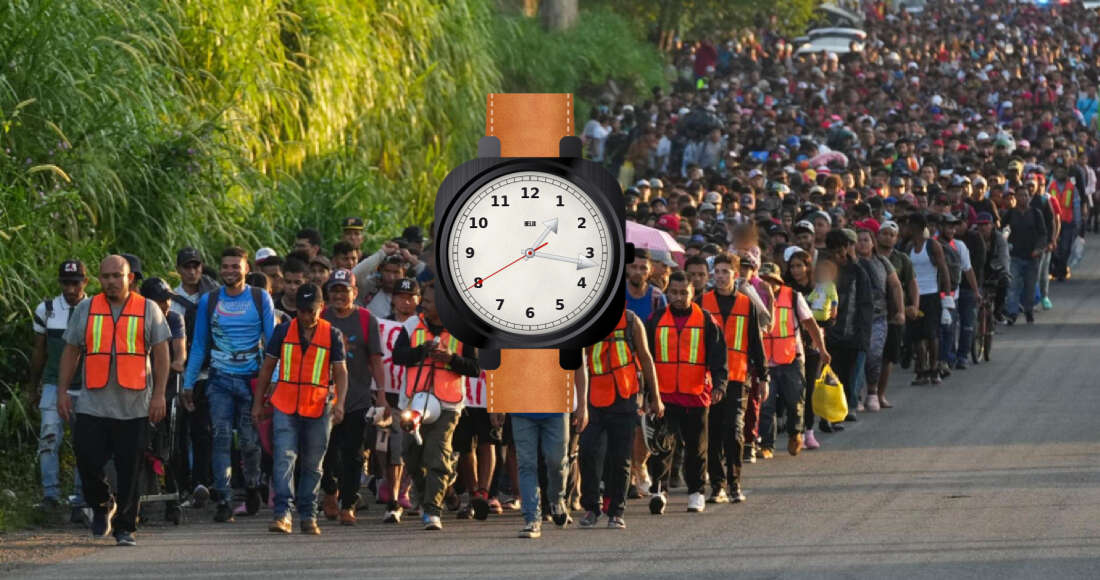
{"hour": 1, "minute": 16, "second": 40}
